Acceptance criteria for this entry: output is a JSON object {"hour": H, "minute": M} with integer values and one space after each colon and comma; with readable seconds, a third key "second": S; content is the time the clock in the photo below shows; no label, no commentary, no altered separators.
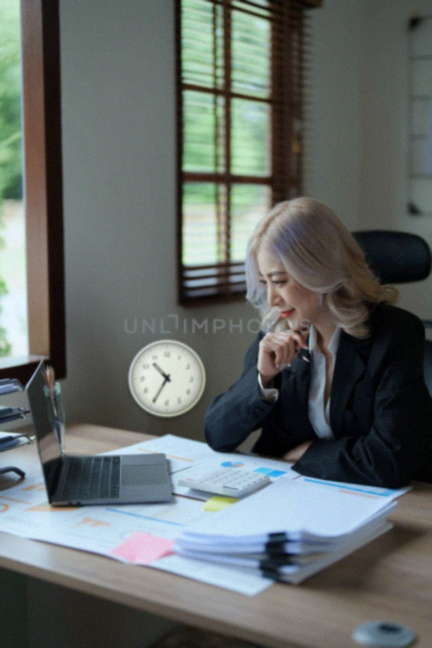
{"hour": 10, "minute": 35}
